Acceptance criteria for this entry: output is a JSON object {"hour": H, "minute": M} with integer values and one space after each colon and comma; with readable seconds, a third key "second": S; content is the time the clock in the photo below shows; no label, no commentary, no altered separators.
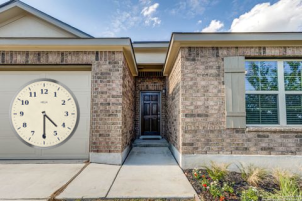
{"hour": 4, "minute": 30}
